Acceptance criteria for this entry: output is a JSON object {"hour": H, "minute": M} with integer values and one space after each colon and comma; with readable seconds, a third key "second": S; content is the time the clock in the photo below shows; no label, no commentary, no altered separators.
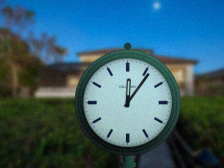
{"hour": 12, "minute": 6}
